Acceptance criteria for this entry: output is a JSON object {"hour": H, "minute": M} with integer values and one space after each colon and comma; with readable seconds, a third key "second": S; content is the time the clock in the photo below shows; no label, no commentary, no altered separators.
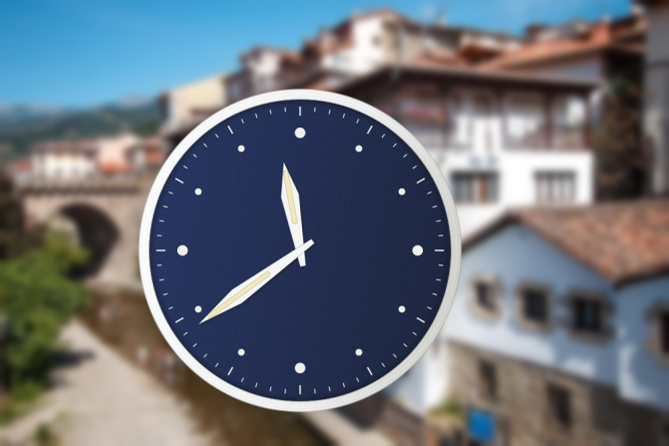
{"hour": 11, "minute": 39}
